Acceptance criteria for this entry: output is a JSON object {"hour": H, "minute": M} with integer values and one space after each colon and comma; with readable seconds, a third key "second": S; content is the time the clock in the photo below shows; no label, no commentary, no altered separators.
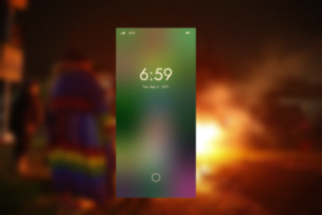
{"hour": 6, "minute": 59}
